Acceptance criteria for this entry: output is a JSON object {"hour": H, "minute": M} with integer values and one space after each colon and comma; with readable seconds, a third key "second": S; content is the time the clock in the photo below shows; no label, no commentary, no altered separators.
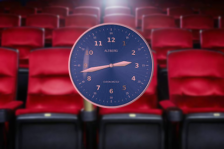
{"hour": 2, "minute": 43}
